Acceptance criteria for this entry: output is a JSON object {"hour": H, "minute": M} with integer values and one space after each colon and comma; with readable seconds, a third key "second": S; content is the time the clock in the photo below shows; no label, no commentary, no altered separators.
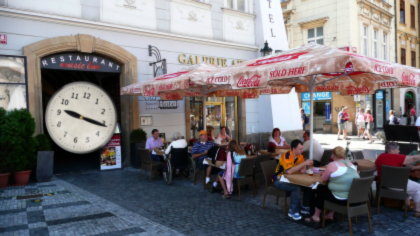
{"hour": 9, "minute": 16}
